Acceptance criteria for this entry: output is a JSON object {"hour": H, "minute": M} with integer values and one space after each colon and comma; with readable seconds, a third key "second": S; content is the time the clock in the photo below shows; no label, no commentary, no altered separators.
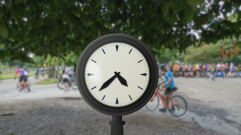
{"hour": 4, "minute": 38}
